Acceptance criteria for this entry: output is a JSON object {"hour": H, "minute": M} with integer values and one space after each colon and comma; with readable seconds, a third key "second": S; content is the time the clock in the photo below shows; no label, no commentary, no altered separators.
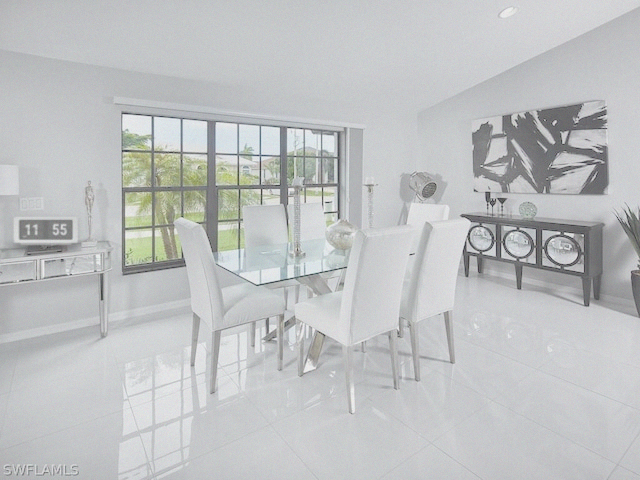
{"hour": 11, "minute": 55}
